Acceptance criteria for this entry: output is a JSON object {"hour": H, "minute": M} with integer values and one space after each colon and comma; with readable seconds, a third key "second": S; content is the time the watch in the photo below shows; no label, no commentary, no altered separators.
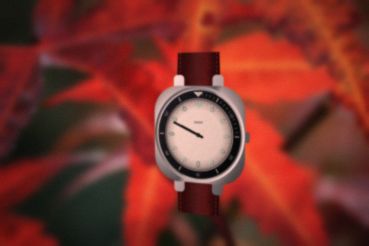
{"hour": 9, "minute": 49}
